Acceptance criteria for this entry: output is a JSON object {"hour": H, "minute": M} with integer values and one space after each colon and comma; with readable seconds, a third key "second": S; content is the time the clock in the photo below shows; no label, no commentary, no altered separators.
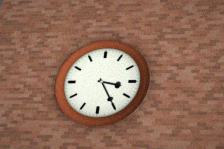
{"hour": 3, "minute": 25}
